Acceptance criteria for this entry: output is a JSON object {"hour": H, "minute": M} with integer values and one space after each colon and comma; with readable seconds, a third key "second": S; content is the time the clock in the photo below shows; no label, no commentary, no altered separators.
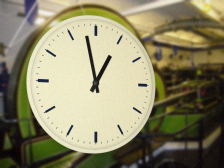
{"hour": 12, "minute": 58}
